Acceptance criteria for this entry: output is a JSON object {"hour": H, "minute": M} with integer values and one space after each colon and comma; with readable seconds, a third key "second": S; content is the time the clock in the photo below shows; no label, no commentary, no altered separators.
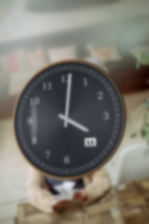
{"hour": 4, "minute": 1}
